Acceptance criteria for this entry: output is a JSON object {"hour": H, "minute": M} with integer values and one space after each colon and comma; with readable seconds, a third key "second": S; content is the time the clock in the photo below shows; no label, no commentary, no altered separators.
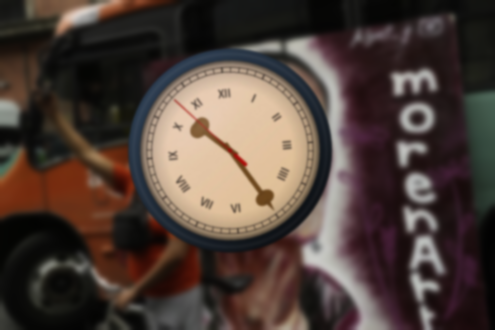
{"hour": 10, "minute": 24, "second": 53}
